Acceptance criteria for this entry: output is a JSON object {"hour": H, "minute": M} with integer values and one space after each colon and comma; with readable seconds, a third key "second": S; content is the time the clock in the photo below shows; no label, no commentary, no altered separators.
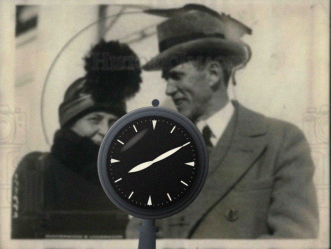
{"hour": 8, "minute": 10}
